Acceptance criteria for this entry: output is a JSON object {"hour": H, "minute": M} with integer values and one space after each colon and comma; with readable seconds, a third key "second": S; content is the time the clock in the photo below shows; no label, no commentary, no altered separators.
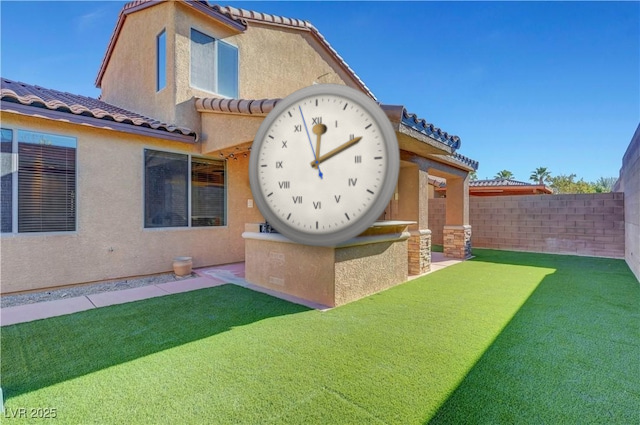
{"hour": 12, "minute": 10, "second": 57}
